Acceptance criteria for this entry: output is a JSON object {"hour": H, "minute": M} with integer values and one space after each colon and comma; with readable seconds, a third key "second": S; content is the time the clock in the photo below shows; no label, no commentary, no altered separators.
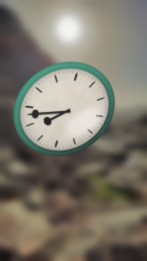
{"hour": 7, "minute": 43}
